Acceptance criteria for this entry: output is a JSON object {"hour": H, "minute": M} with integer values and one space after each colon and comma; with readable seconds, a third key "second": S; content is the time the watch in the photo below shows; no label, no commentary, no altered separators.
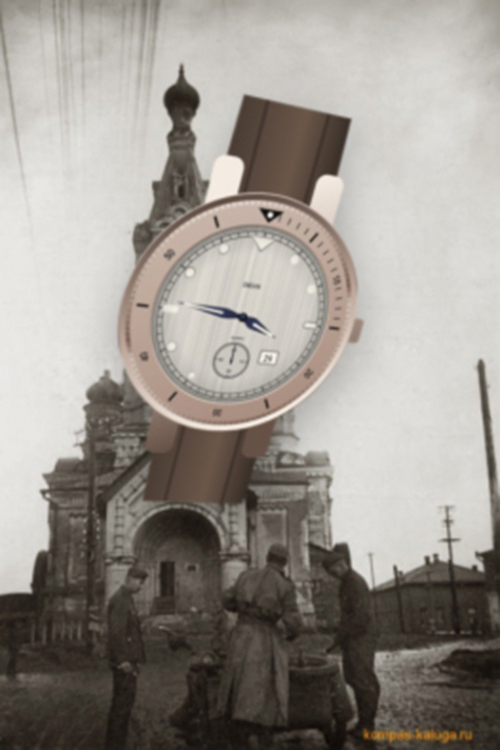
{"hour": 3, "minute": 46}
